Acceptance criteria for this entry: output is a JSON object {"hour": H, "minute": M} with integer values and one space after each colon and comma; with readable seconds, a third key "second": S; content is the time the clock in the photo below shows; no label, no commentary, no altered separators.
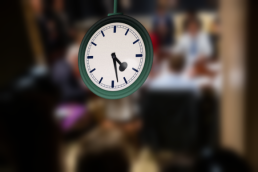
{"hour": 4, "minute": 28}
